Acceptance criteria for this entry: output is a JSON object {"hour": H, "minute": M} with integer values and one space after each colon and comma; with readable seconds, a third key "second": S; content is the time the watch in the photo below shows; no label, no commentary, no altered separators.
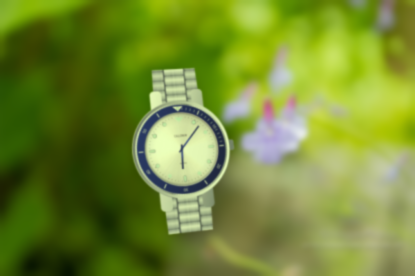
{"hour": 6, "minute": 7}
